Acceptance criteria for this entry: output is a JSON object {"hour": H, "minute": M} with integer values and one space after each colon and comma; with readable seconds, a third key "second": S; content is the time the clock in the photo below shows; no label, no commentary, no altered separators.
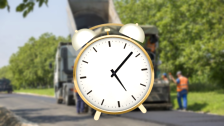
{"hour": 5, "minute": 8}
